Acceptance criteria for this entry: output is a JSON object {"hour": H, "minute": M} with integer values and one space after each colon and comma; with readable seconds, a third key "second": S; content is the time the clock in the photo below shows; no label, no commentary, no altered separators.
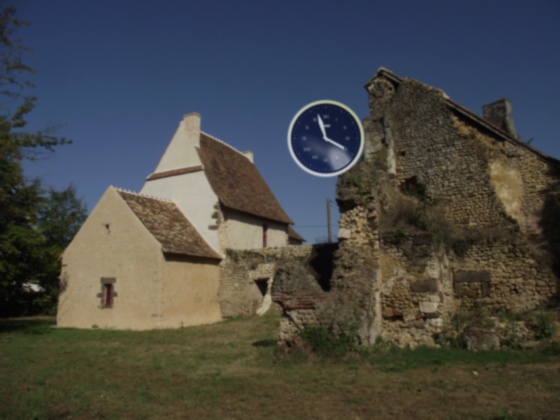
{"hour": 3, "minute": 57}
